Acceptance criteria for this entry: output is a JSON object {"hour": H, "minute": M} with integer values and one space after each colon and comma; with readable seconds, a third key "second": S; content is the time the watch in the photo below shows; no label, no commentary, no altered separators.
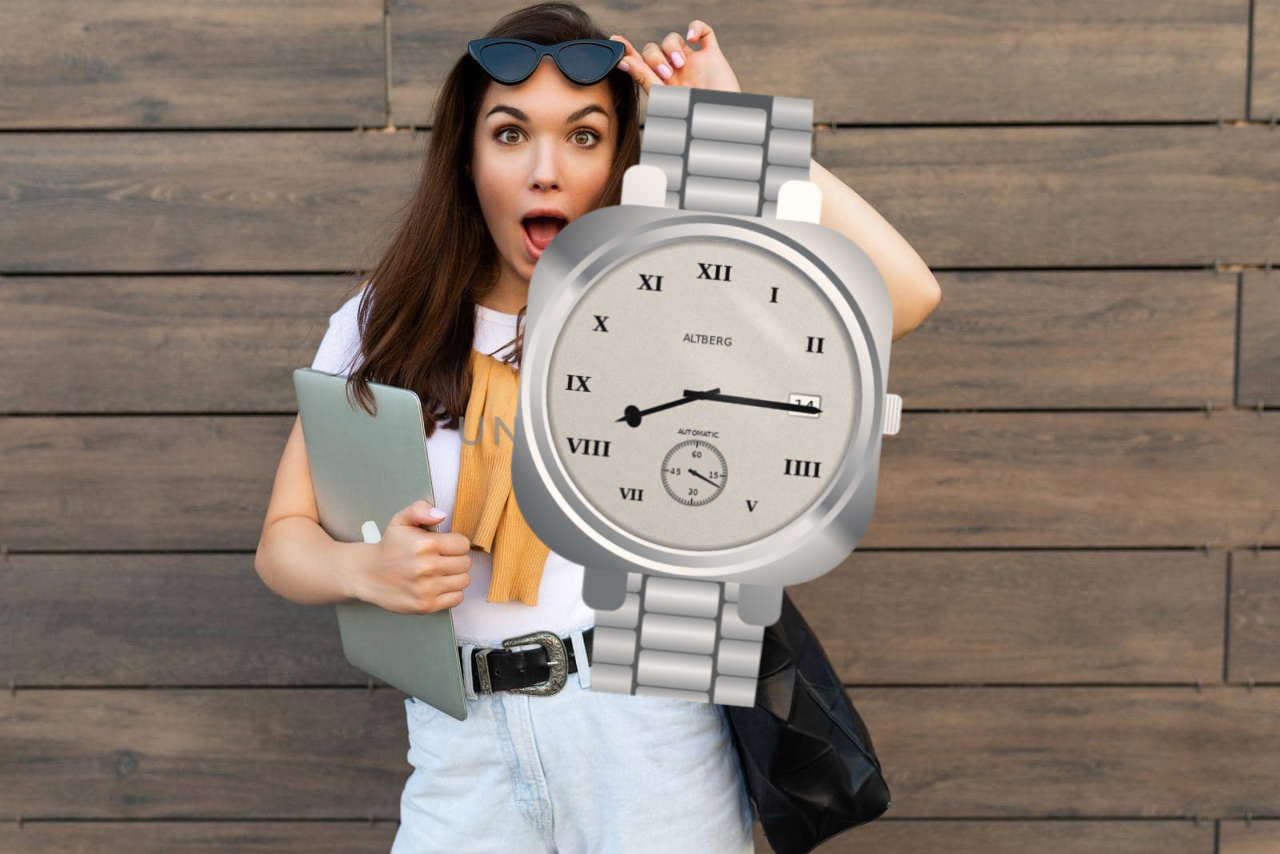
{"hour": 8, "minute": 15, "second": 19}
